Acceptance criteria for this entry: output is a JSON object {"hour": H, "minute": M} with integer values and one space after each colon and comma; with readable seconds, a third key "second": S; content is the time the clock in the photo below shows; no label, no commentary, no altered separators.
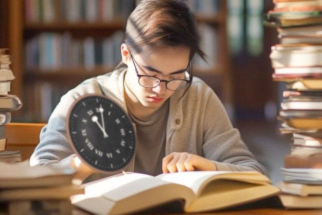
{"hour": 11, "minute": 1}
